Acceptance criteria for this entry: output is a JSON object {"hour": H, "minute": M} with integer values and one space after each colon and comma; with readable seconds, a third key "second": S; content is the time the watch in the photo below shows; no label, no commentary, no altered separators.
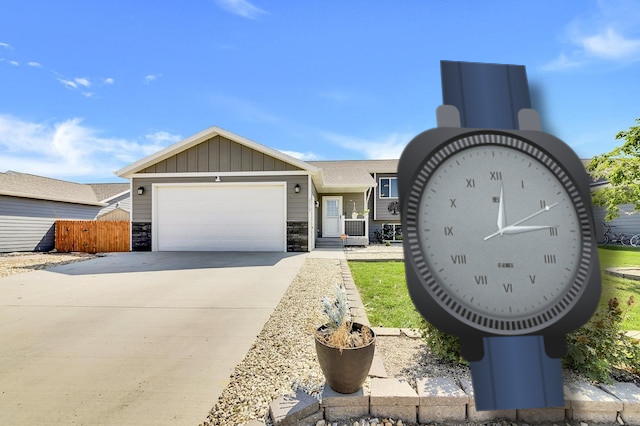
{"hour": 12, "minute": 14, "second": 11}
